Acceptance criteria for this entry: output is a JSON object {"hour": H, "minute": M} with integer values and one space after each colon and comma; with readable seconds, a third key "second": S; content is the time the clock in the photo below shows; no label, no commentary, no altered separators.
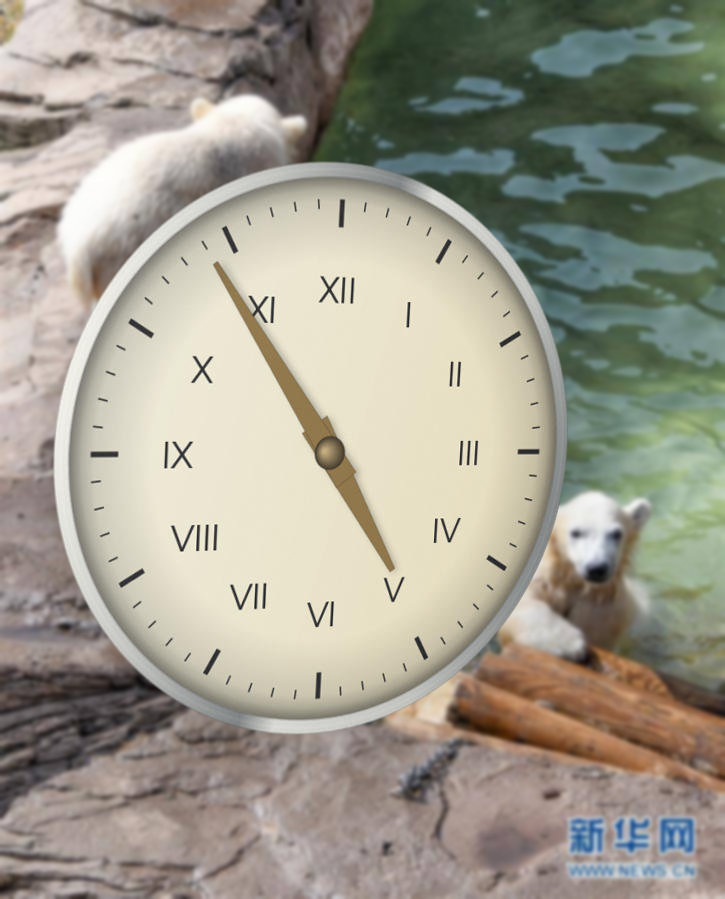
{"hour": 4, "minute": 54}
